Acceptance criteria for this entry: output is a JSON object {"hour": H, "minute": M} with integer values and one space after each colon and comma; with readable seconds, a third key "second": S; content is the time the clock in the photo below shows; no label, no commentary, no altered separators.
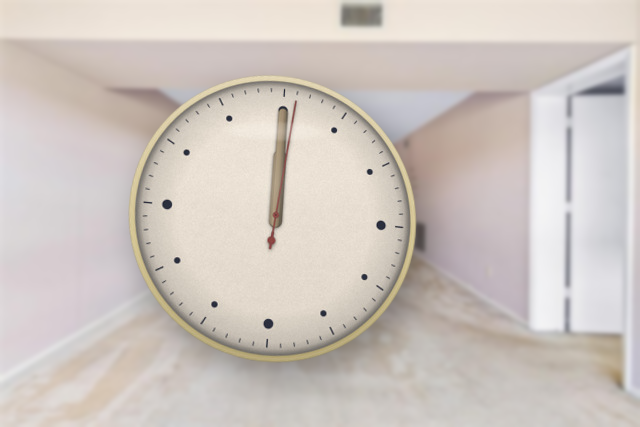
{"hour": 12, "minute": 0, "second": 1}
